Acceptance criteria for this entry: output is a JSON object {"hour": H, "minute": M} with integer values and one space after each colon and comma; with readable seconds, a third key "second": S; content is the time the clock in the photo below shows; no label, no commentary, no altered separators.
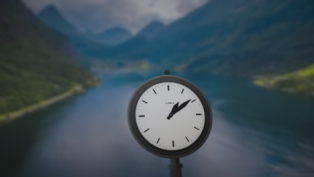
{"hour": 1, "minute": 9}
